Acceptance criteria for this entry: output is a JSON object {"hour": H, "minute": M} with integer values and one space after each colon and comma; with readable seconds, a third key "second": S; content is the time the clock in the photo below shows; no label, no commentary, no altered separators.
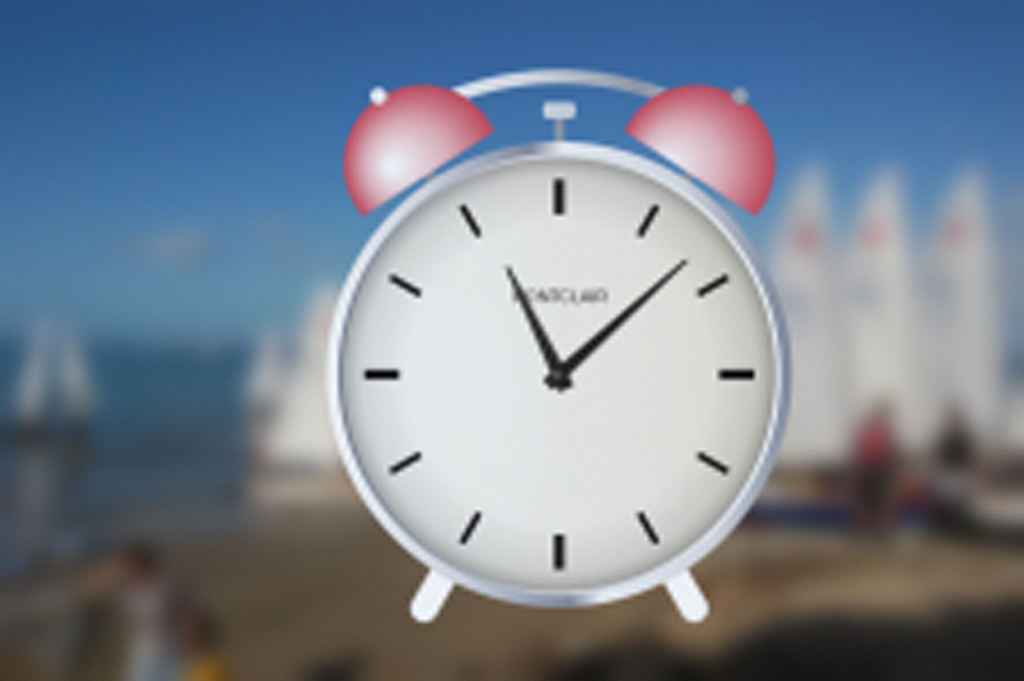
{"hour": 11, "minute": 8}
